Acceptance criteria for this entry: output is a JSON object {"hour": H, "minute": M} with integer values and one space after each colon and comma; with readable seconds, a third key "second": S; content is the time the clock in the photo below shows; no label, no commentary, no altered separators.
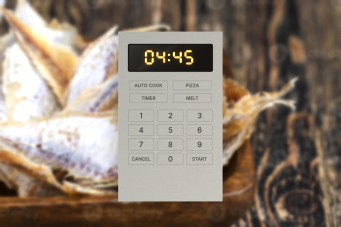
{"hour": 4, "minute": 45}
